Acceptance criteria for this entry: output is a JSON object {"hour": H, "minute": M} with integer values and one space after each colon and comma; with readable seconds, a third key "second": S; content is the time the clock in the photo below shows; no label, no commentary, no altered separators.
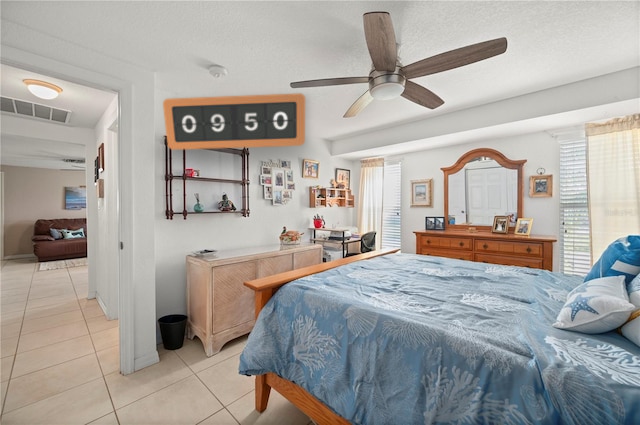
{"hour": 9, "minute": 50}
